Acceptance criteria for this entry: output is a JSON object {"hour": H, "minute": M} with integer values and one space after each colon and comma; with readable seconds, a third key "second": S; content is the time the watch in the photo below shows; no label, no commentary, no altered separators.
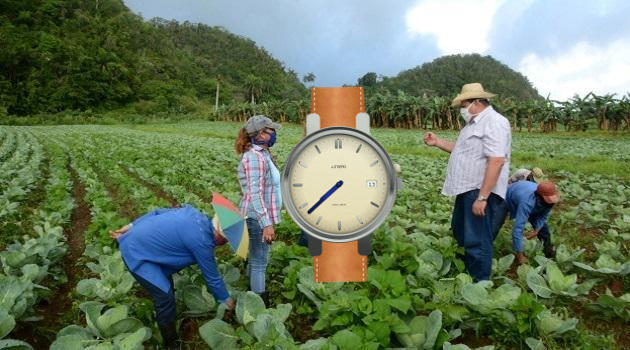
{"hour": 7, "minute": 38}
